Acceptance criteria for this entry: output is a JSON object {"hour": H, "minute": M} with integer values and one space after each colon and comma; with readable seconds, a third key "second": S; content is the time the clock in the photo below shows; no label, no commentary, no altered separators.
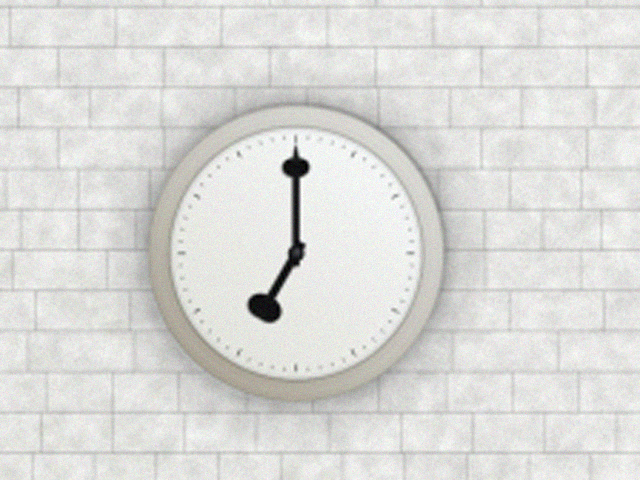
{"hour": 7, "minute": 0}
